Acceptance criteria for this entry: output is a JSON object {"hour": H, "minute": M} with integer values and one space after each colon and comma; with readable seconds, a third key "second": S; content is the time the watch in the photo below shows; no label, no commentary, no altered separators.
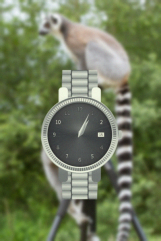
{"hour": 1, "minute": 4}
